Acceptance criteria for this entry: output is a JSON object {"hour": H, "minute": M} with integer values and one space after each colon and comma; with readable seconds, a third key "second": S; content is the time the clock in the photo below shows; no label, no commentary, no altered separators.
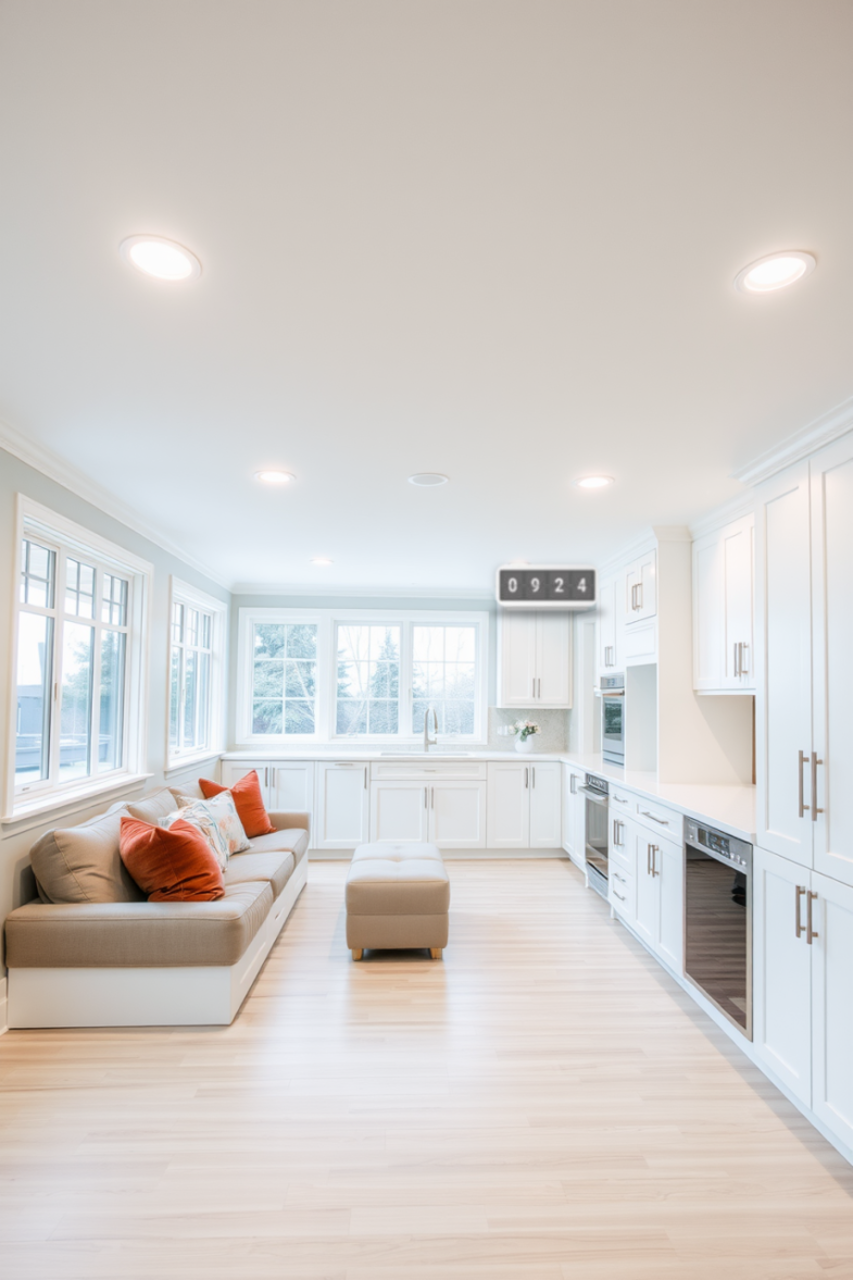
{"hour": 9, "minute": 24}
